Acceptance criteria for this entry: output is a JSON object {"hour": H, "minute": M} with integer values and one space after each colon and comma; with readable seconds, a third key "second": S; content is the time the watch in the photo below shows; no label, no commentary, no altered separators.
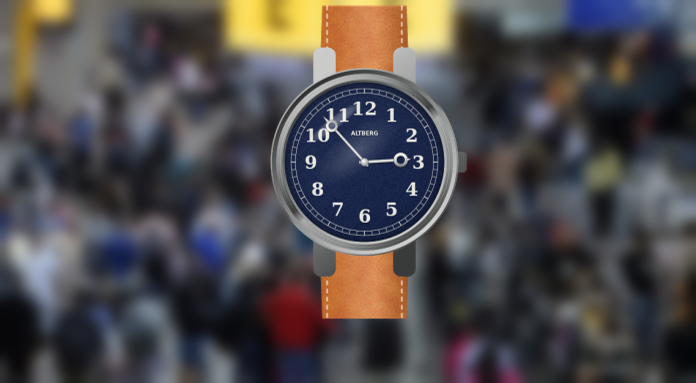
{"hour": 2, "minute": 53}
